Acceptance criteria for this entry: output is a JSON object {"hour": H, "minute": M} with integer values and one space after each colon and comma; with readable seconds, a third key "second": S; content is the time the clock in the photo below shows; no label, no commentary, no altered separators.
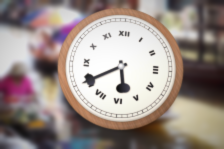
{"hour": 5, "minute": 40}
